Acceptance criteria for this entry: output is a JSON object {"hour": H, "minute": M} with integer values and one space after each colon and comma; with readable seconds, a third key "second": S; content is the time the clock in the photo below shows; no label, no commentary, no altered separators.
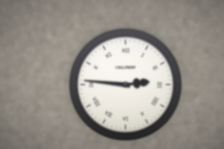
{"hour": 2, "minute": 46}
